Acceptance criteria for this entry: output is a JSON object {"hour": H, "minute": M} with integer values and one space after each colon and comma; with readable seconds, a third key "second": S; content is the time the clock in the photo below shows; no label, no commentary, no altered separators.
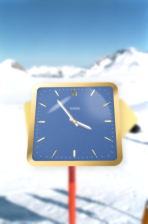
{"hour": 3, "minute": 54}
